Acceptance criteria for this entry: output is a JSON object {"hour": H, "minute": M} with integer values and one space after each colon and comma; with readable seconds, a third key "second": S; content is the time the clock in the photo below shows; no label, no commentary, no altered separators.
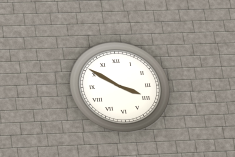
{"hour": 3, "minute": 51}
